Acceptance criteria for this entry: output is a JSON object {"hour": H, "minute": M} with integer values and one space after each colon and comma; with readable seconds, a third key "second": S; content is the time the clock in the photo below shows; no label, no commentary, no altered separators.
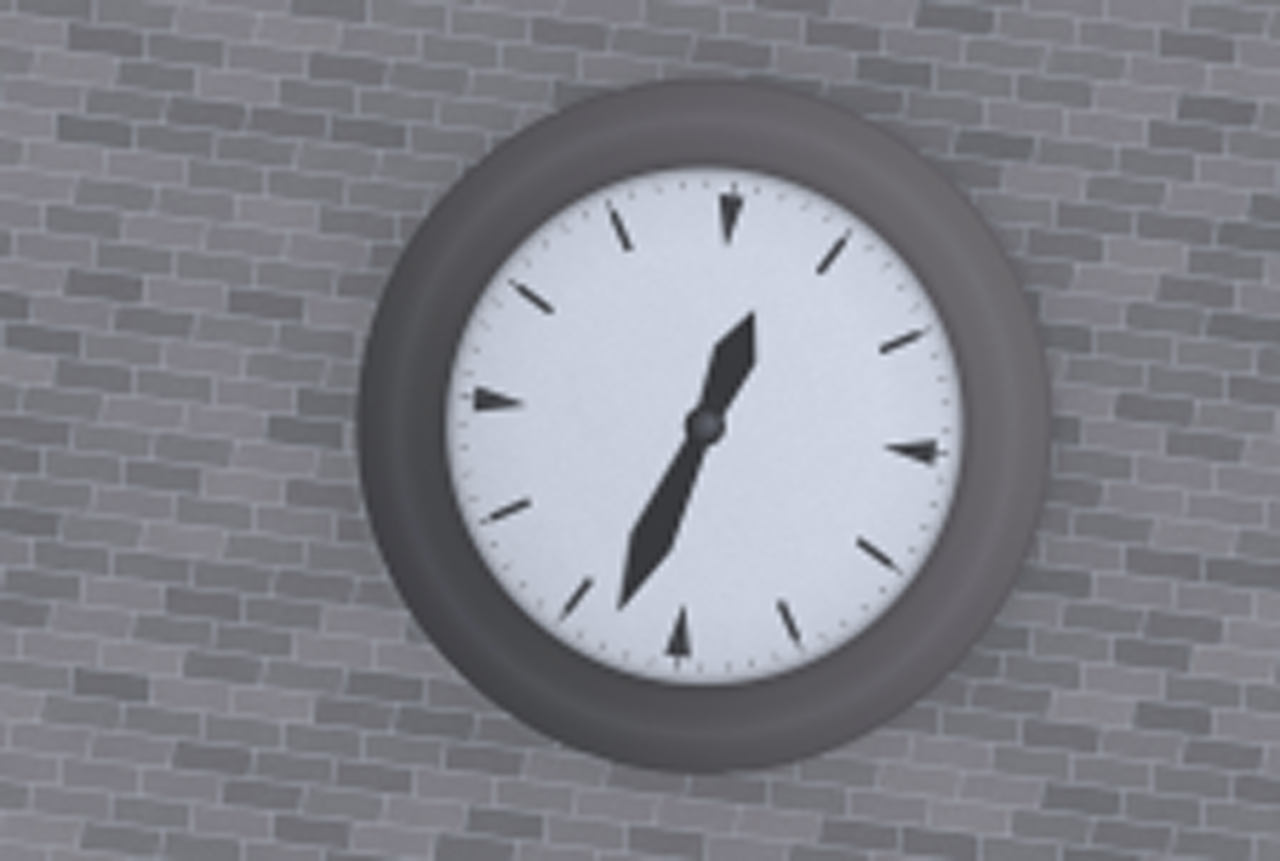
{"hour": 12, "minute": 33}
